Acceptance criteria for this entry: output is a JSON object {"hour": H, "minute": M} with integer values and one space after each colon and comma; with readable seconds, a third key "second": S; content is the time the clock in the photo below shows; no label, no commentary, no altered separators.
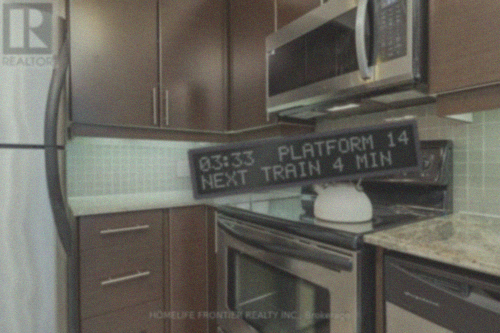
{"hour": 3, "minute": 33}
